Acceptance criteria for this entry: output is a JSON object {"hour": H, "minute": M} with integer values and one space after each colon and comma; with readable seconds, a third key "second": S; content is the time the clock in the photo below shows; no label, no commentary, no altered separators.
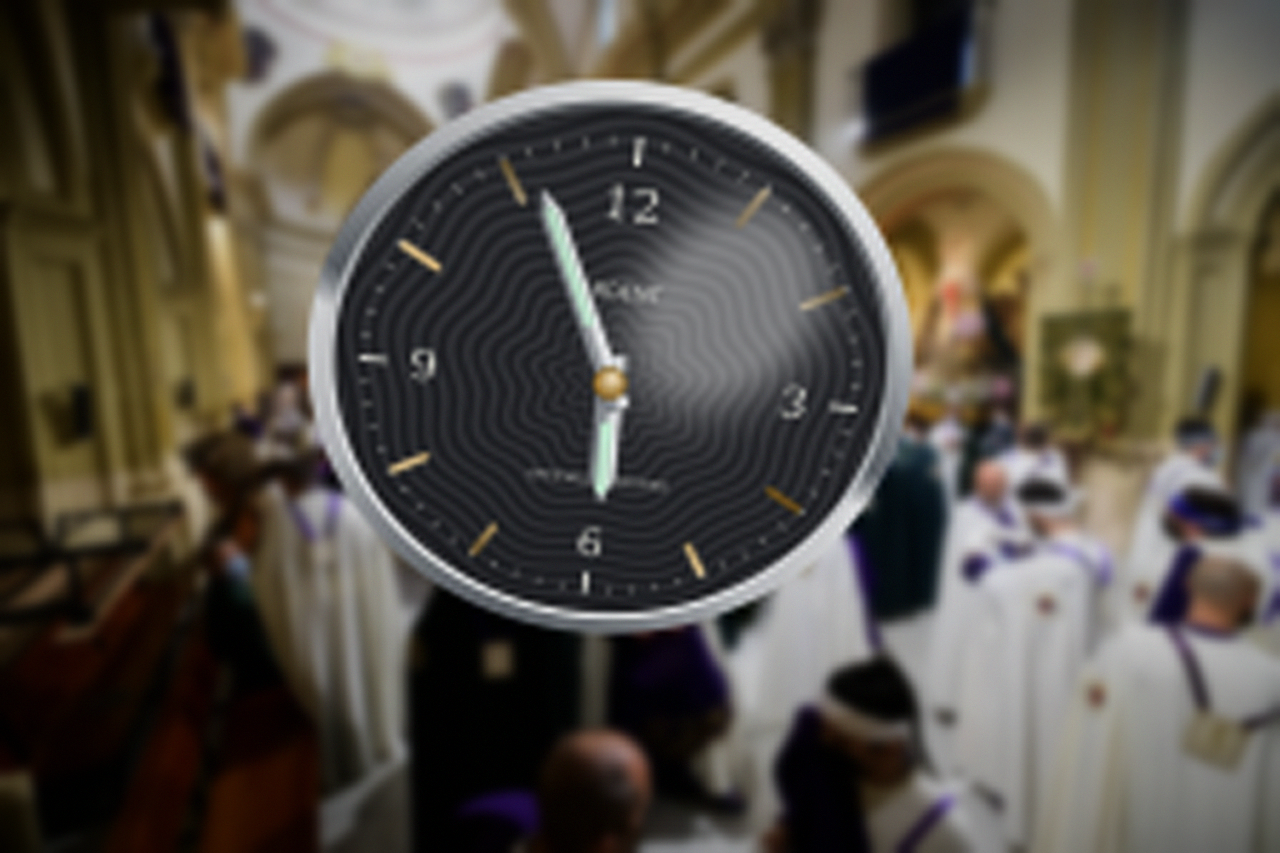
{"hour": 5, "minute": 56}
